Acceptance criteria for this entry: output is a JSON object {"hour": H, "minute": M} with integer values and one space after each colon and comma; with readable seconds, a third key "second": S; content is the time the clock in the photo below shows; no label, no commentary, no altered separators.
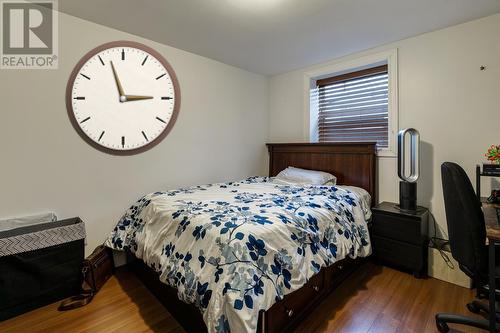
{"hour": 2, "minute": 57}
